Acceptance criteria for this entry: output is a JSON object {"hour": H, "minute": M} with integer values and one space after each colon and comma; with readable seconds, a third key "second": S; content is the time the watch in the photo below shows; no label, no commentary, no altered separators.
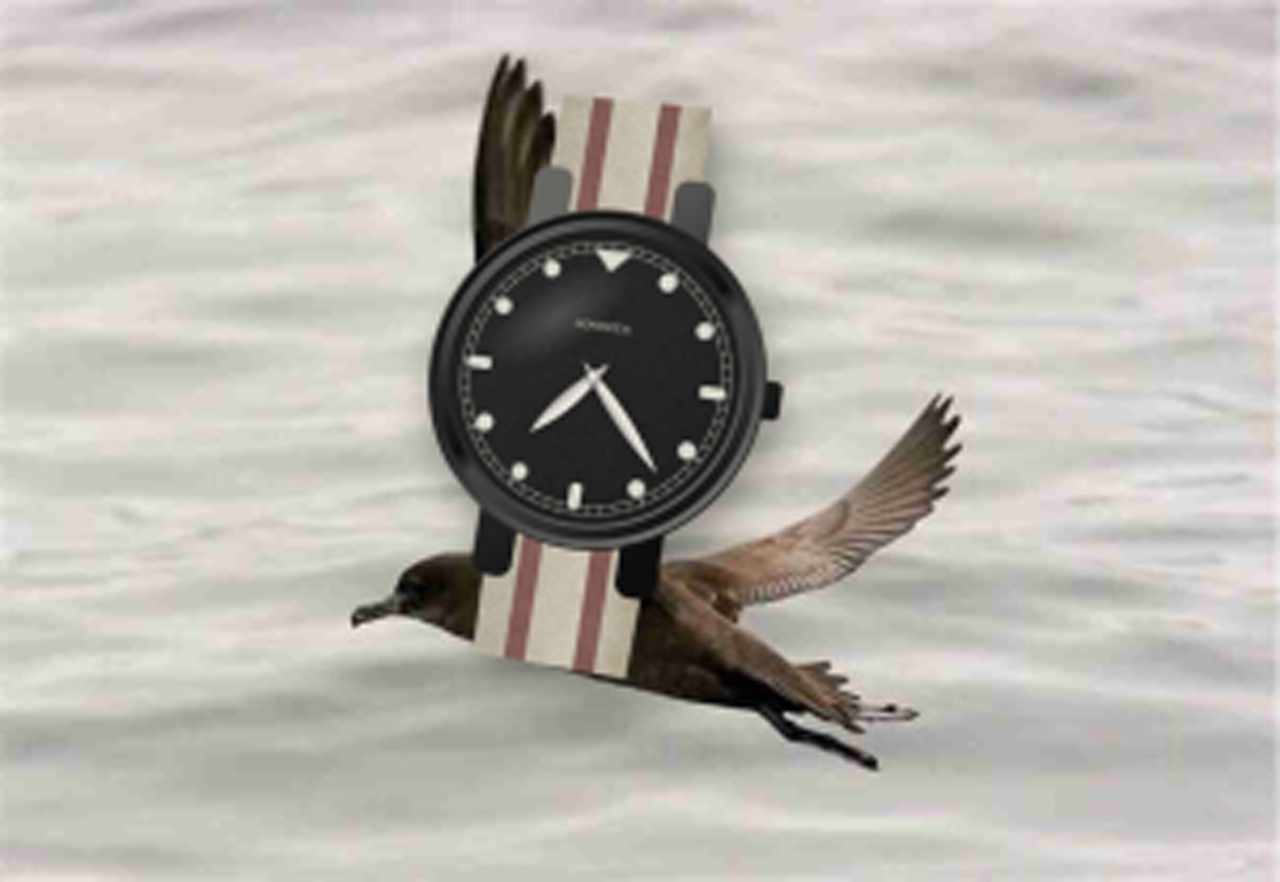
{"hour": 7, "minute": 23}
